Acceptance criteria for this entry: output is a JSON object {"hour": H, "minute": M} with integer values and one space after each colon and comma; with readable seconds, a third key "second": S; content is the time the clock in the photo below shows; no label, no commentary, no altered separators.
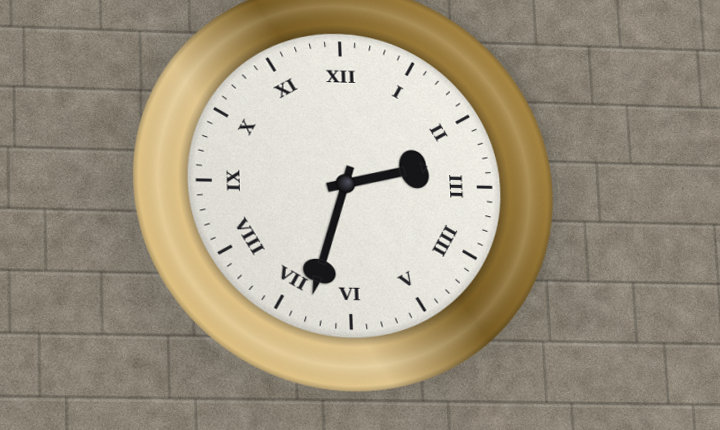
{"hour": 2, "minute": 33}
